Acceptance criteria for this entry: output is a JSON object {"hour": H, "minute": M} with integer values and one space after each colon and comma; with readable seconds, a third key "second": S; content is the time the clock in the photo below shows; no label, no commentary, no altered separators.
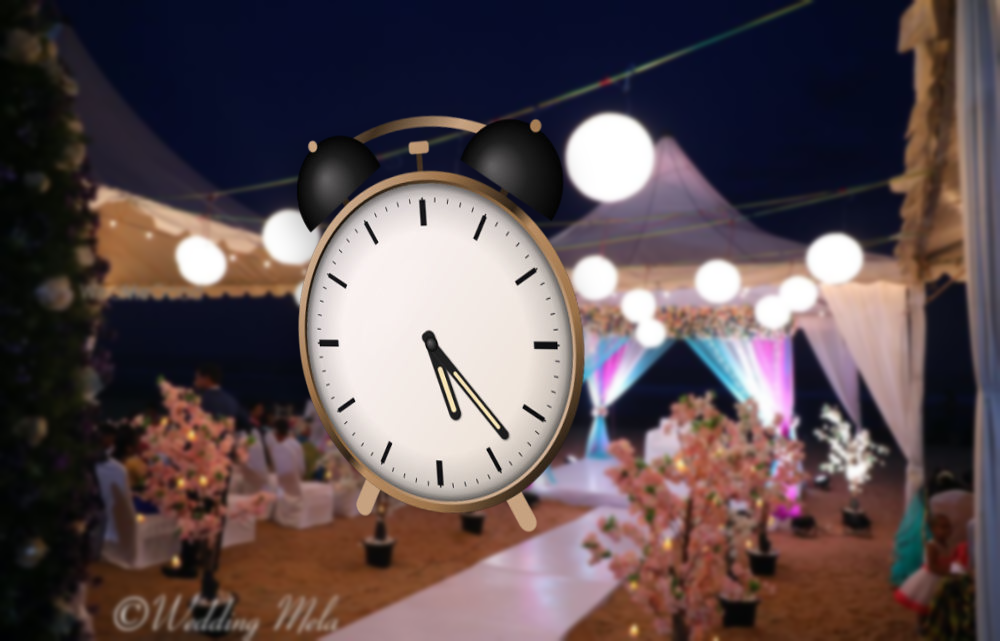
{"hour": 5, "minute": 23}
